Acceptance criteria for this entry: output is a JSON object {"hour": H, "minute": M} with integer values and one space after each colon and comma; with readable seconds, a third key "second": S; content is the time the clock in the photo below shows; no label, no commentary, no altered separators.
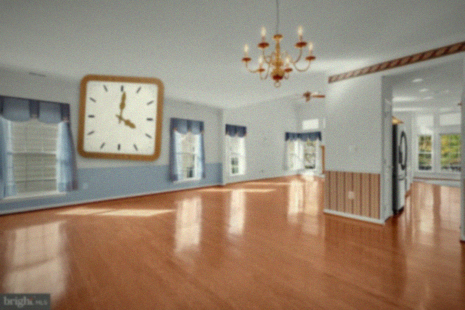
{"hour": 4, "minute": 1}
